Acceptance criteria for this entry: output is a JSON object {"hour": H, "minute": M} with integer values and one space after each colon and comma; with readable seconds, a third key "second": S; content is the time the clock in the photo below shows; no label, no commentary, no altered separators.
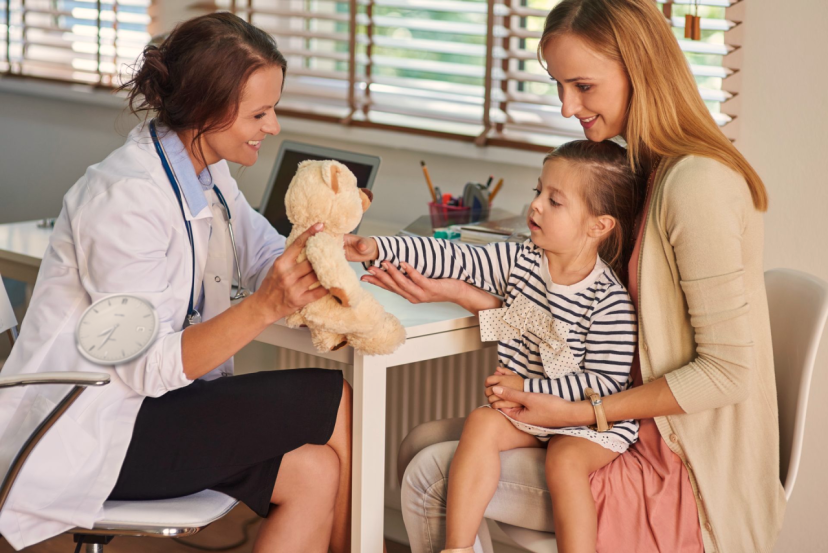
{"hour": 7, "minute": 33}
